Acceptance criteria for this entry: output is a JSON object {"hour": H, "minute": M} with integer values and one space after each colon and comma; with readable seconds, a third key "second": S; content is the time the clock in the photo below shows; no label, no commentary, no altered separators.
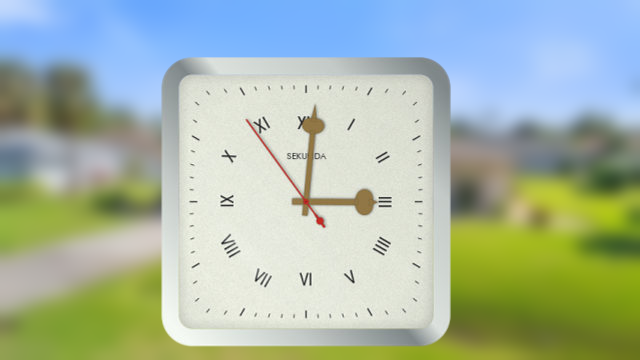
{"hour": 3, "minute": 0, "second": 54}
